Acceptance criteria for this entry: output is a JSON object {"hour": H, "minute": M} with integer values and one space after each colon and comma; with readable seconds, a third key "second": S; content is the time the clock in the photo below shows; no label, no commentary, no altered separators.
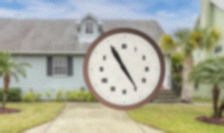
{"hour": 4, "minute": 55}
